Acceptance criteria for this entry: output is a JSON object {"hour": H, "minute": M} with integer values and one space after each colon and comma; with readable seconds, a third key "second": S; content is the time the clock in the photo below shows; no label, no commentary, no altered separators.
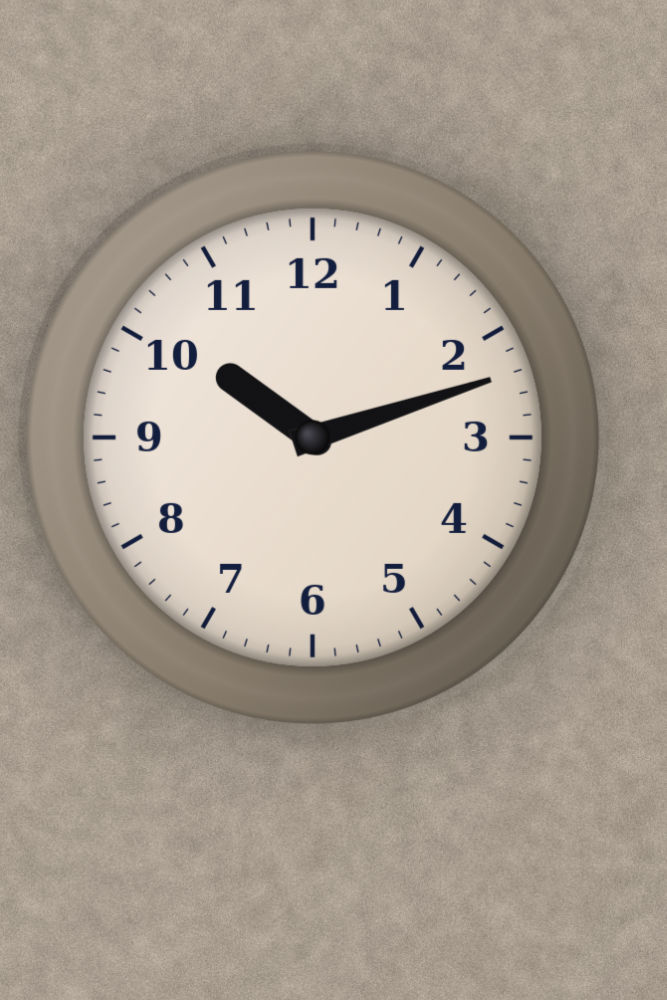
{"hour": 10, "minute": 12}
